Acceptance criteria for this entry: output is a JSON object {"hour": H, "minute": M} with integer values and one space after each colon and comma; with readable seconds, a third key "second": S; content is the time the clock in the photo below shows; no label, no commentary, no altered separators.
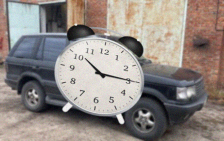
{"hour": 10, "minute": 15}
